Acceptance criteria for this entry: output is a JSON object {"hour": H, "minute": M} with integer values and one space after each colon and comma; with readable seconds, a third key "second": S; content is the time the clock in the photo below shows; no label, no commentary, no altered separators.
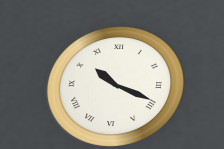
{"hour": 10, "minute": 19}
